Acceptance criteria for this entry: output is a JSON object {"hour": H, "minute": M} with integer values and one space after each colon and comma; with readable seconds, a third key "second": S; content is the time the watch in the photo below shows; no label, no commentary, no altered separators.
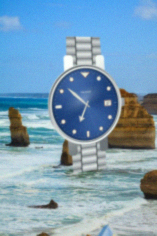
{"hour": 6, "minute": 52}
